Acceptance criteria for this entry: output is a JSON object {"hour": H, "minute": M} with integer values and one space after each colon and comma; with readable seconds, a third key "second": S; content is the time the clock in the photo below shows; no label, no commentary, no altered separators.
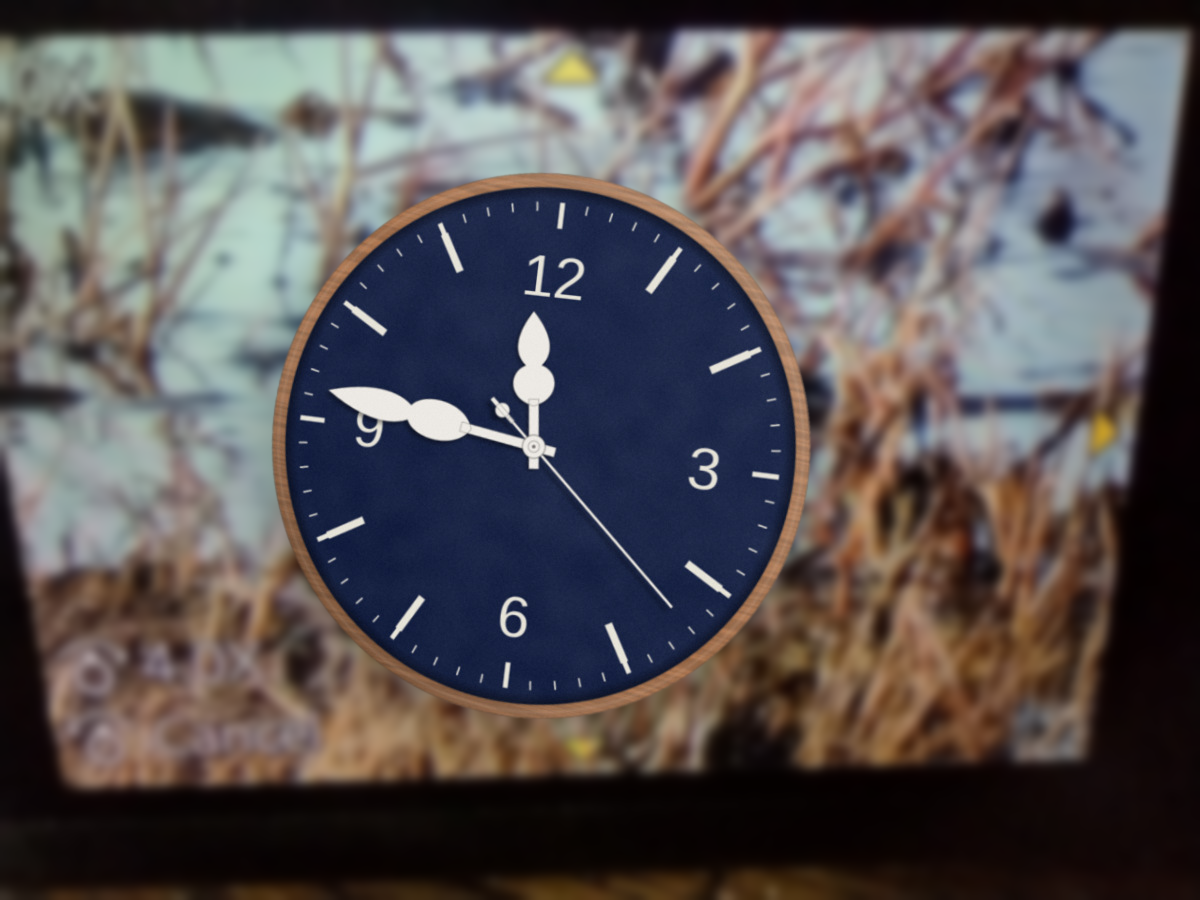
{"hour": 11, "minute": 46, "second": 22}
